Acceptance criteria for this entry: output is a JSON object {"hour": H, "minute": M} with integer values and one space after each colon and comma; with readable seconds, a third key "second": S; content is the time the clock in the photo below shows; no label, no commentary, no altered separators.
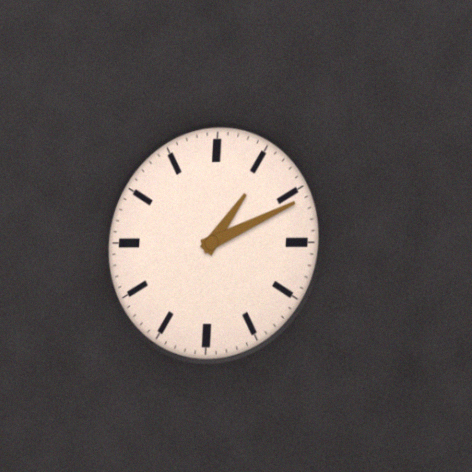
{"hour": 1, "minute": 11}
